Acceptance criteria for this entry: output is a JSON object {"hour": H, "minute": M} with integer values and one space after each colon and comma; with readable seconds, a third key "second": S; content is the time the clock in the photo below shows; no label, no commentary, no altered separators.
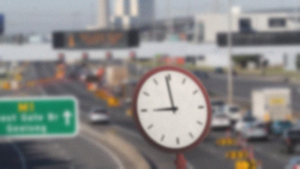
{"hour": 8, "minute": 59}
